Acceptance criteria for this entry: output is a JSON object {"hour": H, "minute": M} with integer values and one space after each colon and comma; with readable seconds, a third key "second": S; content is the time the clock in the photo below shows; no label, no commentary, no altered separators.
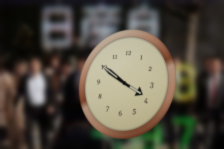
{"hour": 3, "minute": 50}
